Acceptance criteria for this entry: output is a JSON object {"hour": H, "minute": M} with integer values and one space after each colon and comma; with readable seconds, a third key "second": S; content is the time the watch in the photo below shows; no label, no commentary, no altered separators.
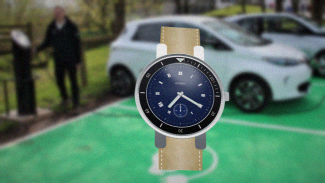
{"hour": 7, "minute": 20}
